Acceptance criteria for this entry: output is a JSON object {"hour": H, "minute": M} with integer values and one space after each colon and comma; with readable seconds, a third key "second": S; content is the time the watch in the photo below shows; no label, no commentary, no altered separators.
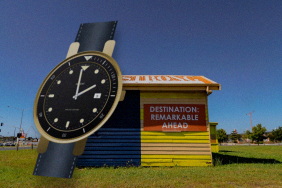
{"hour": 1, "minute": 59}
